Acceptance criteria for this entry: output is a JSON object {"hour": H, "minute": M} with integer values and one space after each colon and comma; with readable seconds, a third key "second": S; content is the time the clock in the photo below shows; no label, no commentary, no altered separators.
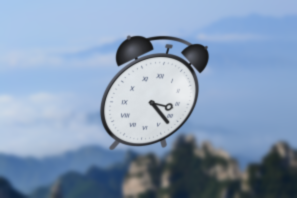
{"hour": 3, "minute": 22}
